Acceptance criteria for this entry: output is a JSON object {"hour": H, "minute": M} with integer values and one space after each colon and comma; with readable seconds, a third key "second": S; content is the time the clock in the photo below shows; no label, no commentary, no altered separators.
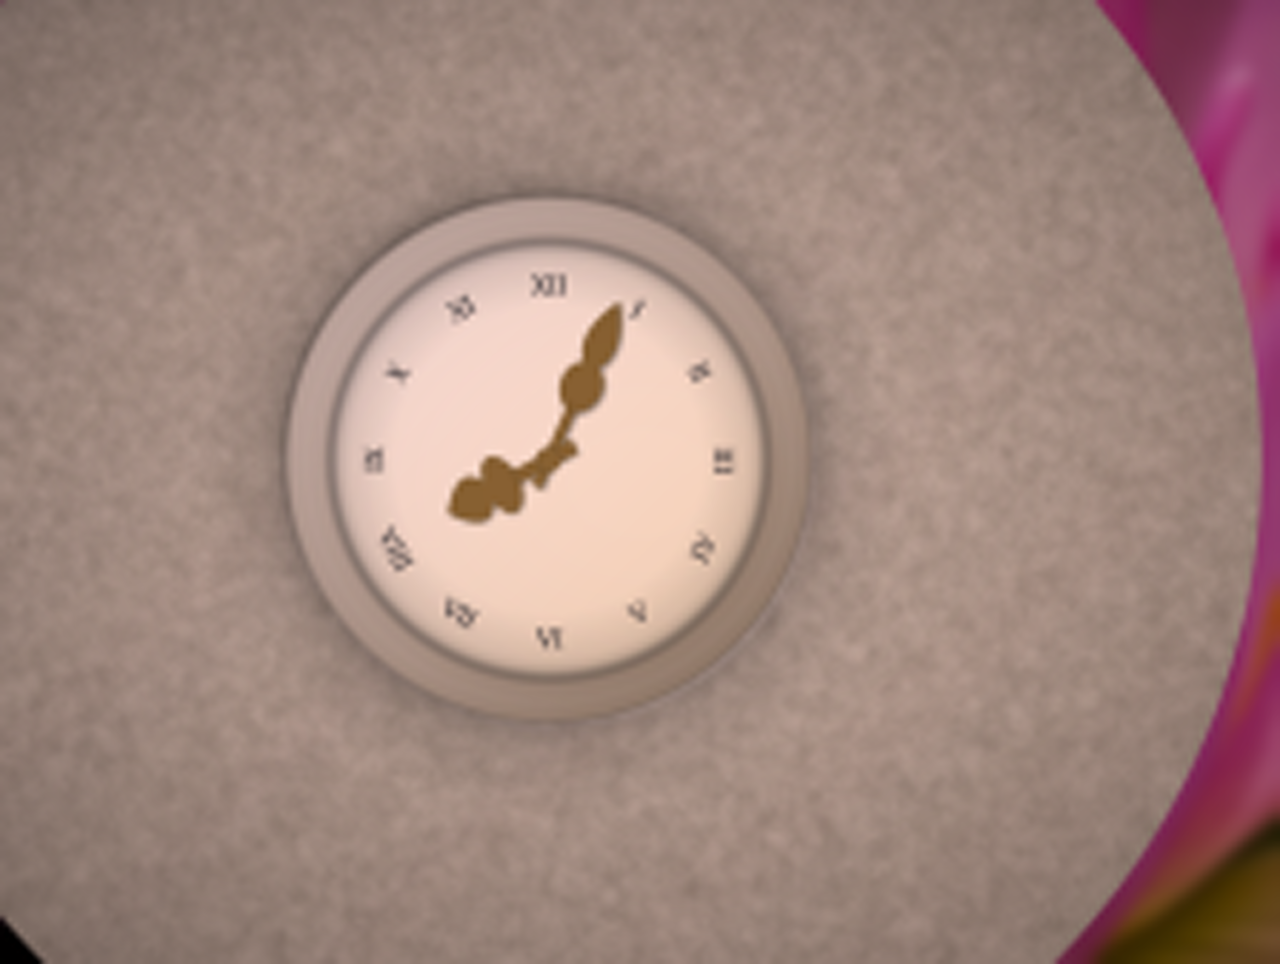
{"hour": 8, "minute": 4}
